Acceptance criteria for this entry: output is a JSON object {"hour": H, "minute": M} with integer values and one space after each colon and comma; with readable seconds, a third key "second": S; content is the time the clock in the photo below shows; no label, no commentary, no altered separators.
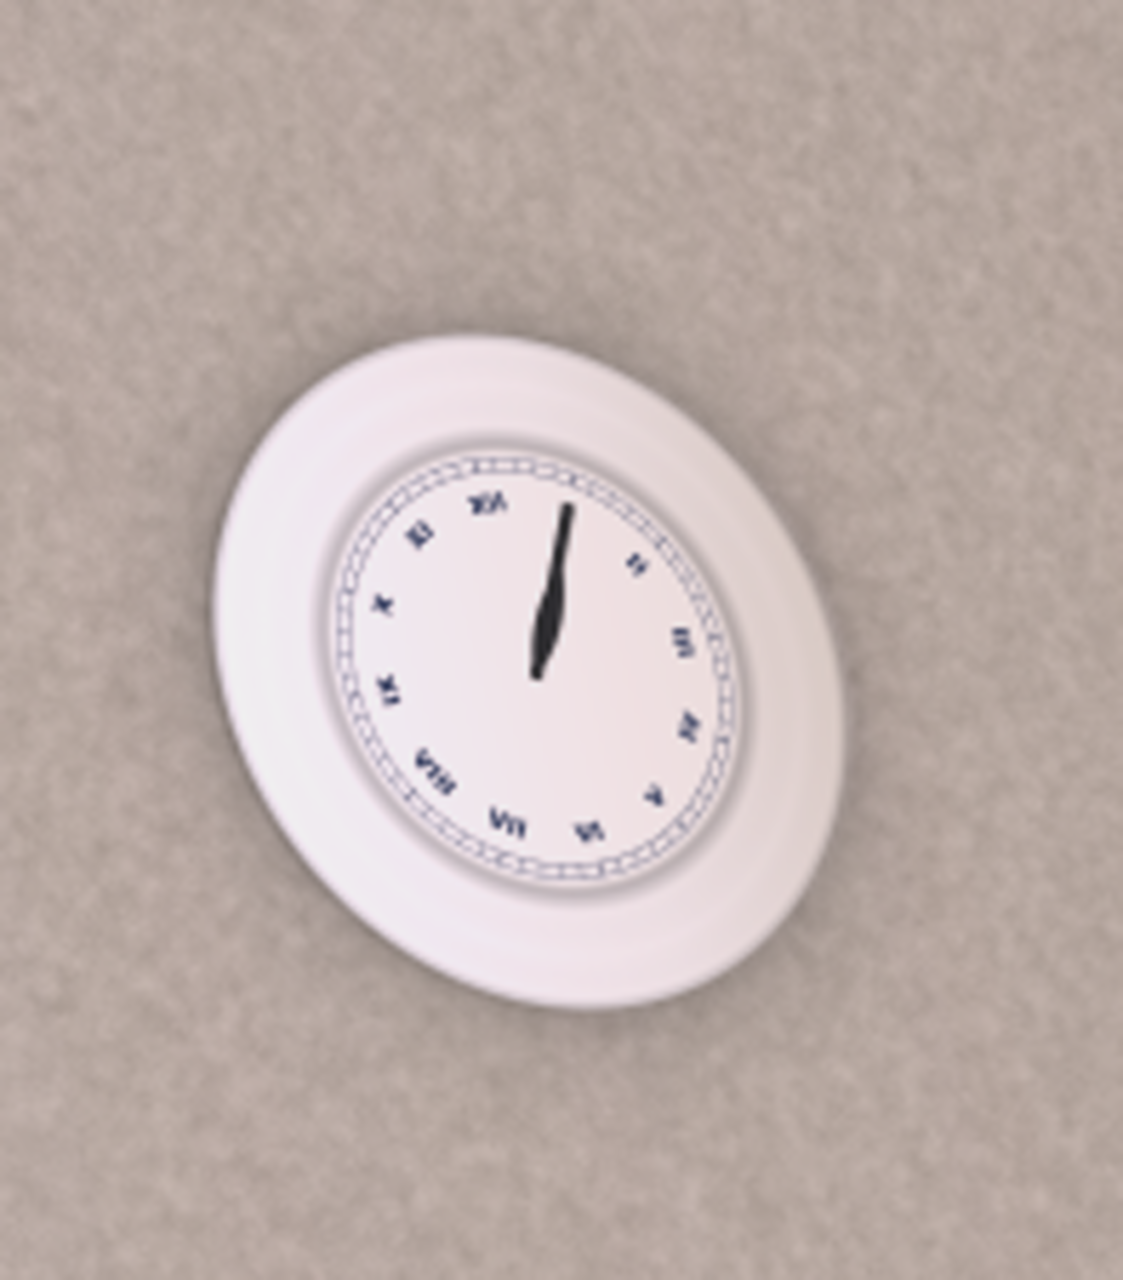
{"hour": 1, "minute": 5}
